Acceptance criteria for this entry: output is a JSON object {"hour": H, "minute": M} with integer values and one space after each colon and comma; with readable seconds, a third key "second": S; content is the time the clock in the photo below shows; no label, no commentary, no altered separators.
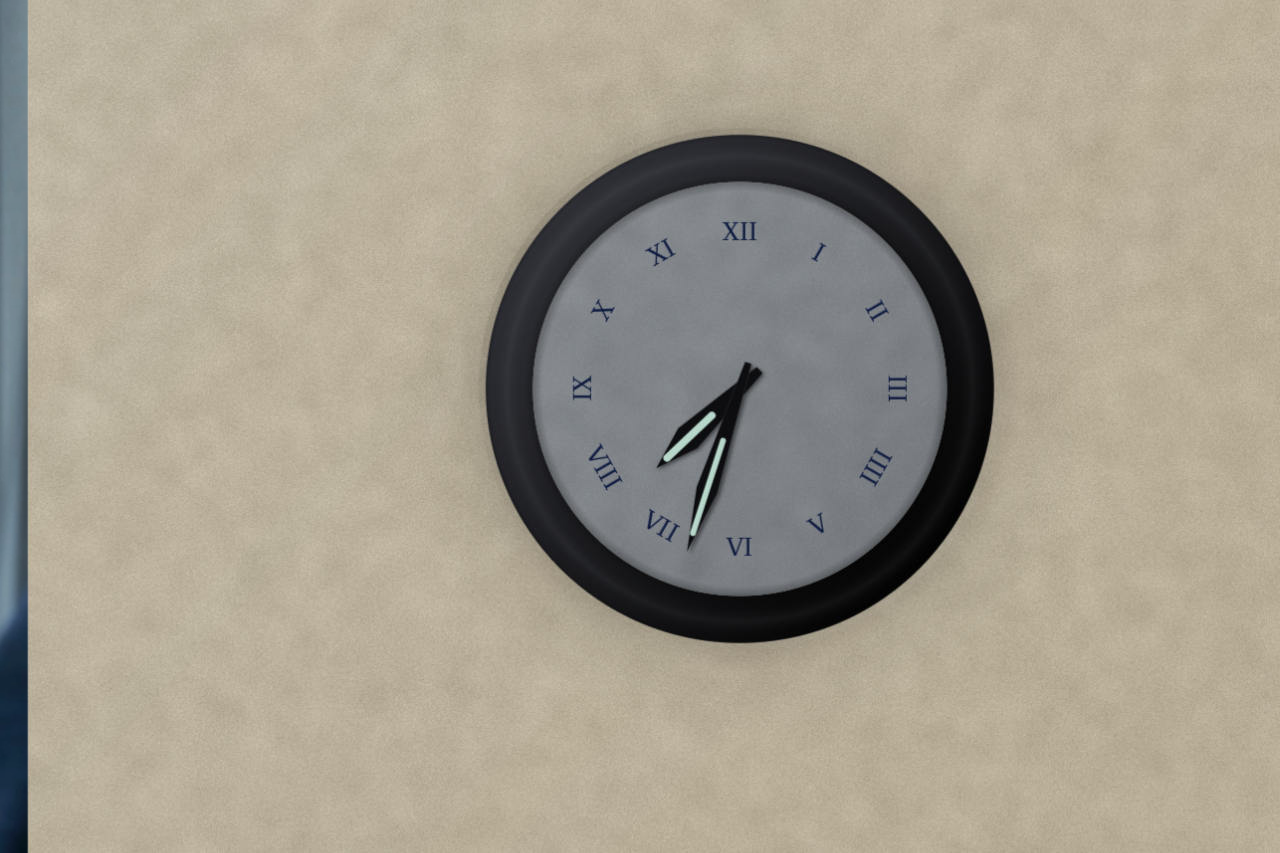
{"hour": 7, "minute": 33}
